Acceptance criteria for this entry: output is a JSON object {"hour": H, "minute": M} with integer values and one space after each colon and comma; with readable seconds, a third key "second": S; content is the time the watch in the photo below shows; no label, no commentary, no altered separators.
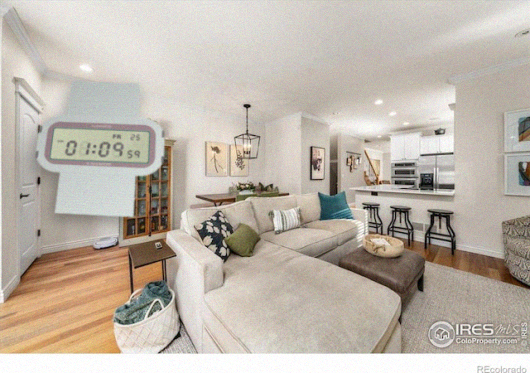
{"hour": 1, "minute": 9}
